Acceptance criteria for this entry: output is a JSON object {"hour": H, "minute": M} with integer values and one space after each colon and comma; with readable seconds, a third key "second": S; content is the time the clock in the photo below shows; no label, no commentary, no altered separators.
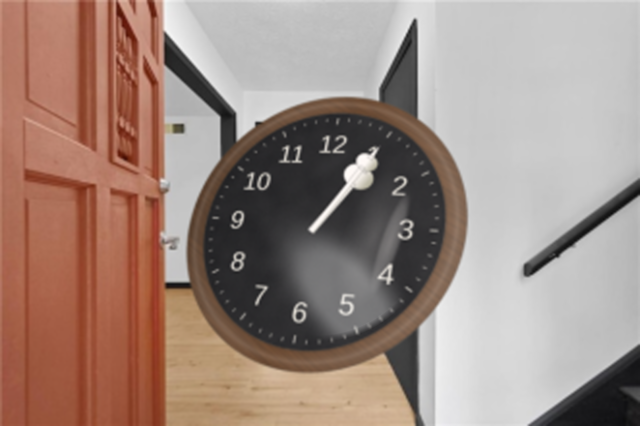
{"hour": 1, "minute": 5}
